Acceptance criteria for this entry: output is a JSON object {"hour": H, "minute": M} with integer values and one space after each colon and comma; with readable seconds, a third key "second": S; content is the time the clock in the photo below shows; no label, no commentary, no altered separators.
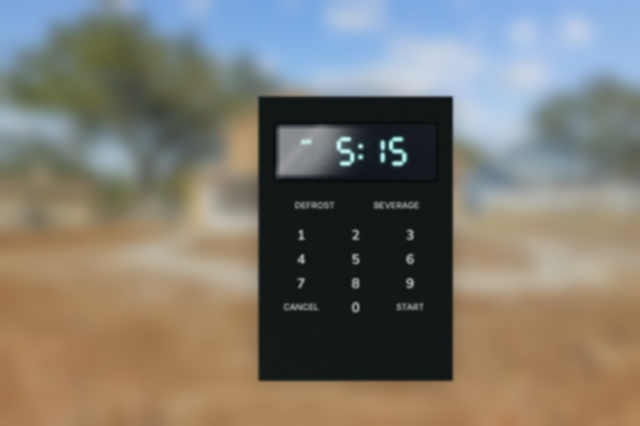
{"hour": 5, "minute": 15}
